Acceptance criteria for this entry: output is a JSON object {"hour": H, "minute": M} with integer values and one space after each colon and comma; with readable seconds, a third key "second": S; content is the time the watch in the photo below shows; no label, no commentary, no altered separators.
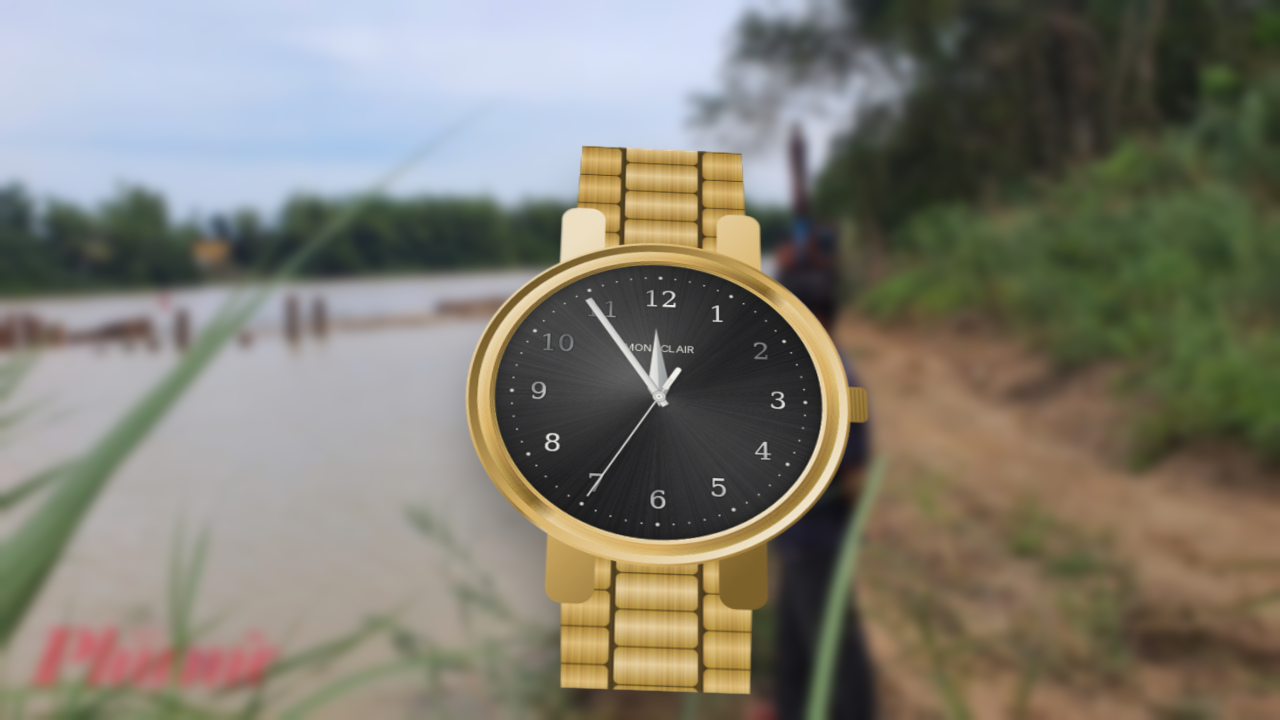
{"hour": 11, "minute": 54, "second": 35}
